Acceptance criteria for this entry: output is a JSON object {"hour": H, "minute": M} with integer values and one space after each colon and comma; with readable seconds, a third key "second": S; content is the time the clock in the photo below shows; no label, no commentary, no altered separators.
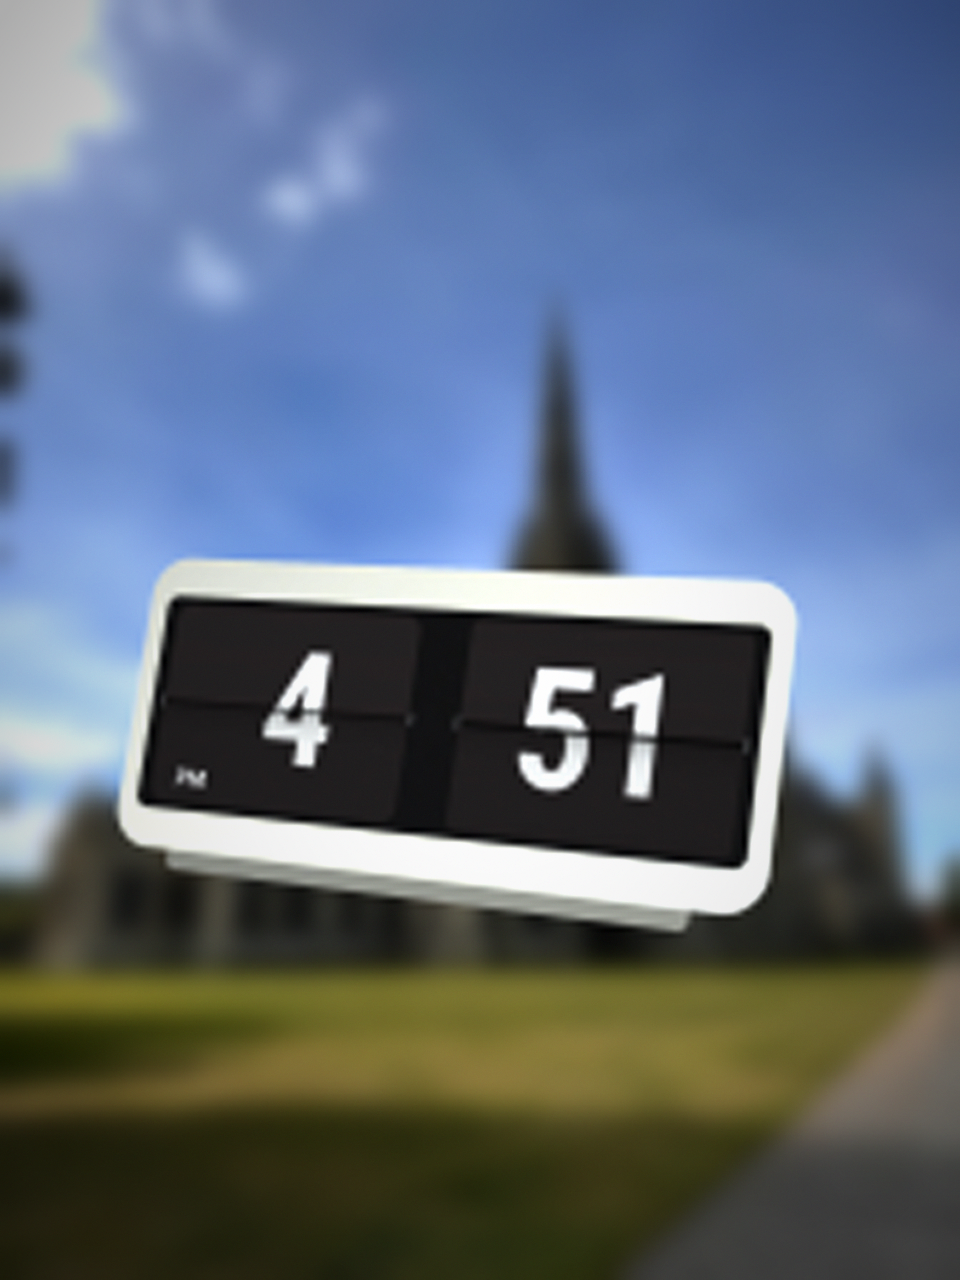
{"hour": 4, "minute": 51}
